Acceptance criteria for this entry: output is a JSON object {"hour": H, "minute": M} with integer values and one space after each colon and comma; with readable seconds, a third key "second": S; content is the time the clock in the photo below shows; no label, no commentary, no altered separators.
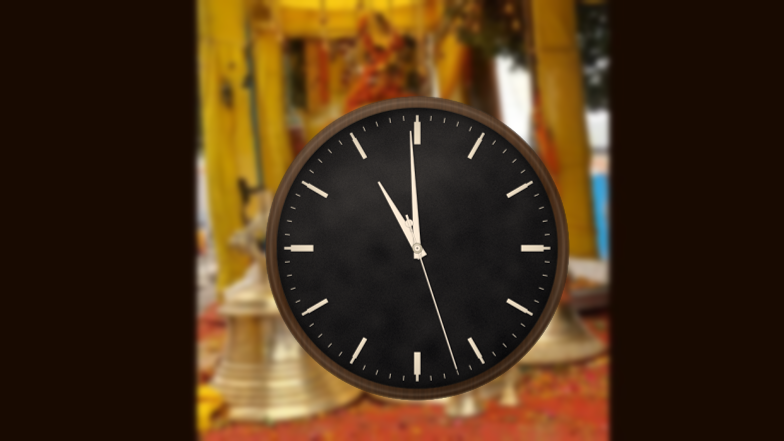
{"hour": 10, "minute": 59, "second": 27}
